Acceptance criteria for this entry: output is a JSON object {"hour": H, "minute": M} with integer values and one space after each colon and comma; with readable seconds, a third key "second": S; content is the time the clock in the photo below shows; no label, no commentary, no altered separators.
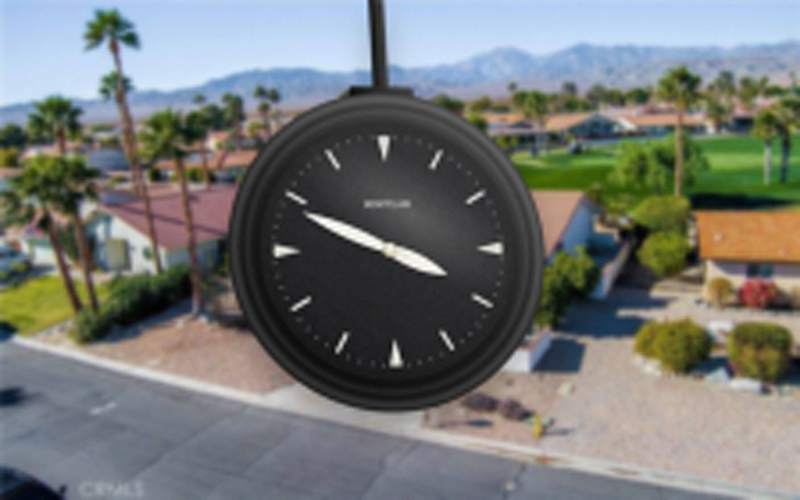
{"hour": 3, "minute": 49}
